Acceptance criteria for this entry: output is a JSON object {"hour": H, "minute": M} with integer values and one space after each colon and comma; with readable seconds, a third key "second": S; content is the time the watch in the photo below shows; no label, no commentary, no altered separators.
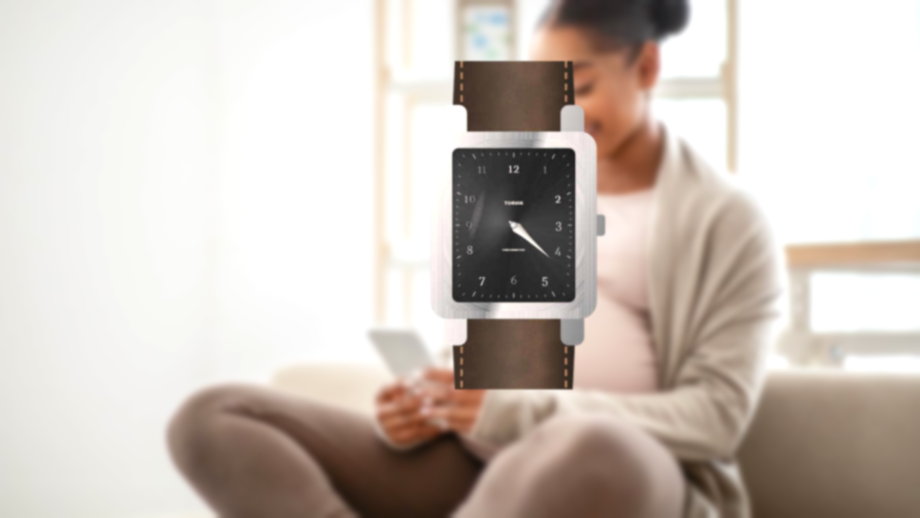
{"hour": 4, "minute": 22}
